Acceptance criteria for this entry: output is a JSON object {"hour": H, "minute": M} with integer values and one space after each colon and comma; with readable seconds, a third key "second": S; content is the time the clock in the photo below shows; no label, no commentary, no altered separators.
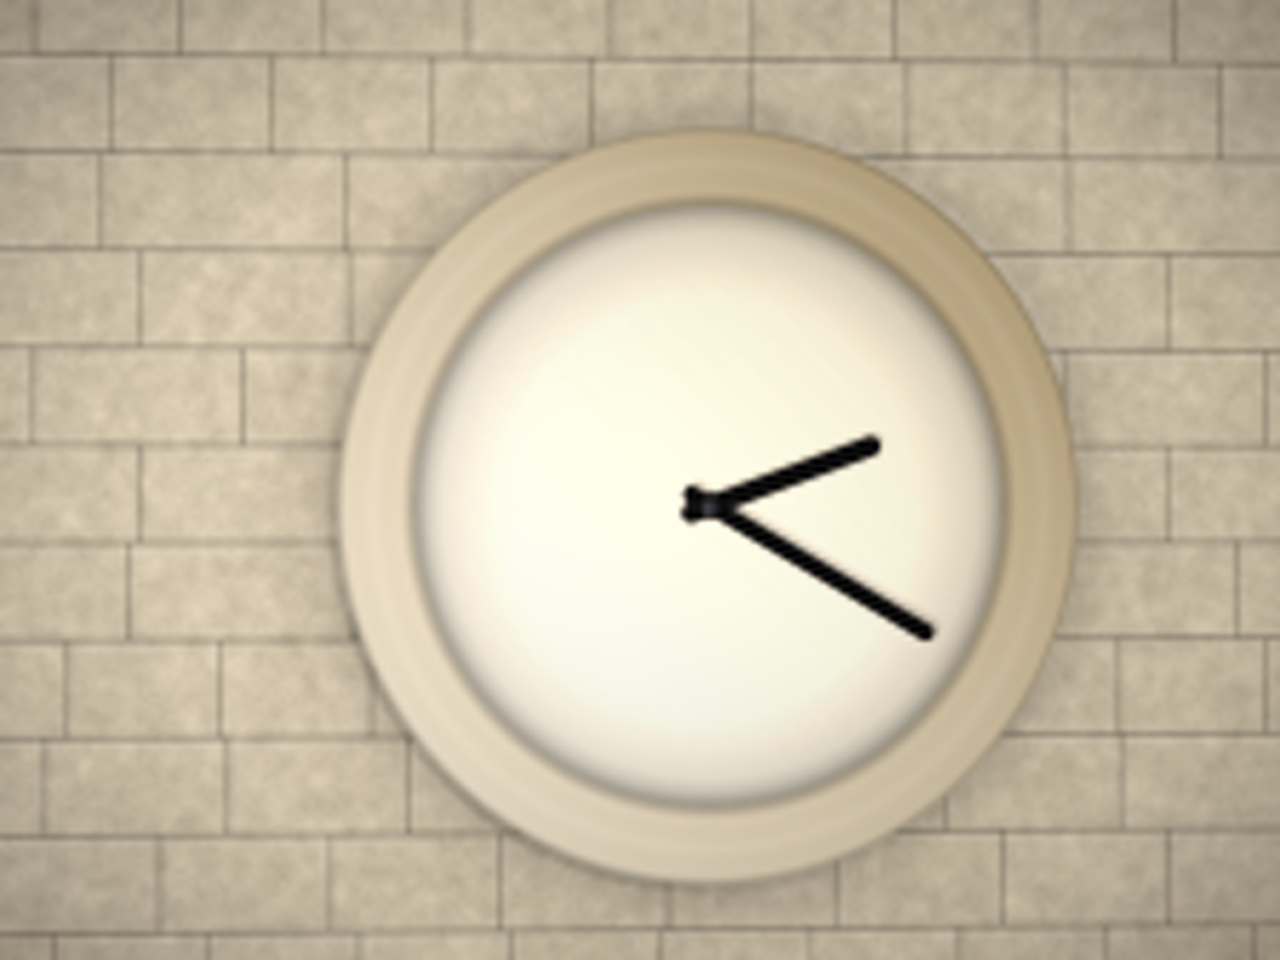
{"hour": 2, "minute": 20}
